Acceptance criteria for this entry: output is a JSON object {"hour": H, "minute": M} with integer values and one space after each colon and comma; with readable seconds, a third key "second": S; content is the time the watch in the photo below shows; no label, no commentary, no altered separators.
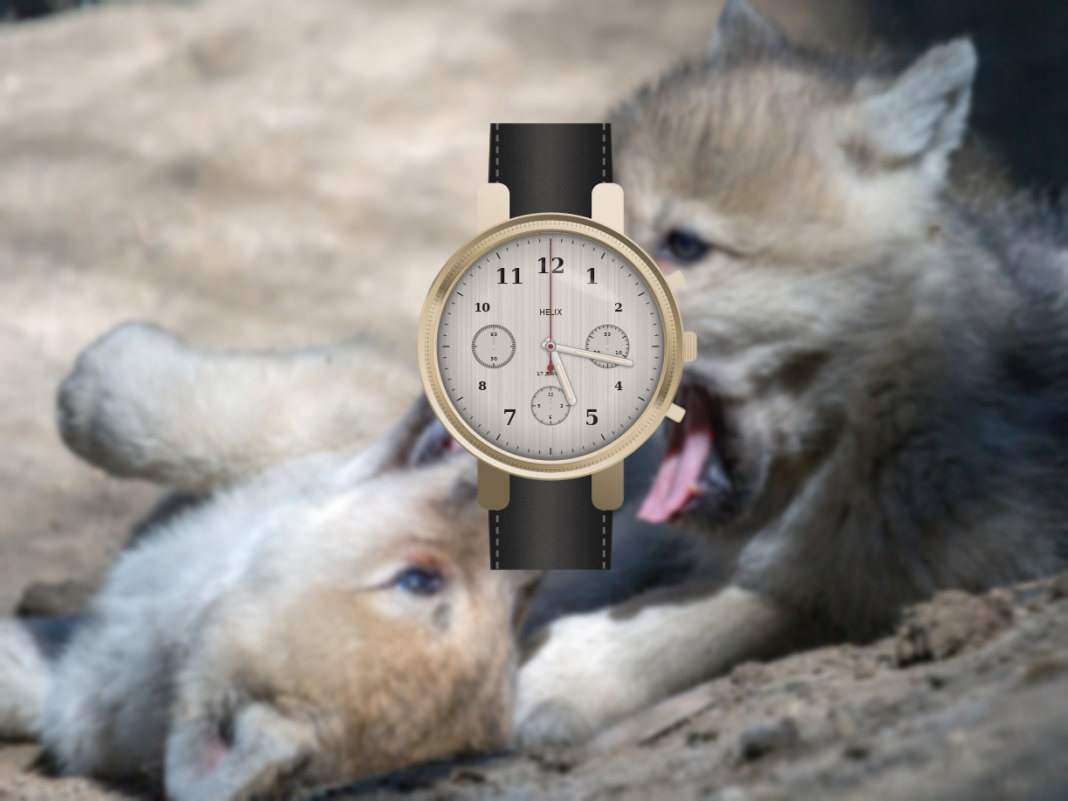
{"hour": 5, "minute": 17}
